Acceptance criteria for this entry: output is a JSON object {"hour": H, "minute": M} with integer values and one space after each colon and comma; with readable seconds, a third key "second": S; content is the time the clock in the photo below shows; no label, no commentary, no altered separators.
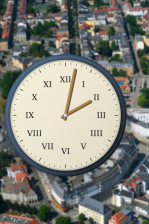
{"hour": 2, "minute": 2}
